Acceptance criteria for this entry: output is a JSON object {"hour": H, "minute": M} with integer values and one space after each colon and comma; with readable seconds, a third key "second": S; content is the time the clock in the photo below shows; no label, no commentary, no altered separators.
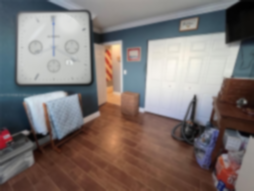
{"hour": 8, "minute": 20}
